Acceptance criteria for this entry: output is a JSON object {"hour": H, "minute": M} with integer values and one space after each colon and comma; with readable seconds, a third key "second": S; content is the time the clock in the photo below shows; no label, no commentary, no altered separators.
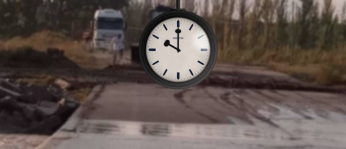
{"hour": 10, "minute": 0}
